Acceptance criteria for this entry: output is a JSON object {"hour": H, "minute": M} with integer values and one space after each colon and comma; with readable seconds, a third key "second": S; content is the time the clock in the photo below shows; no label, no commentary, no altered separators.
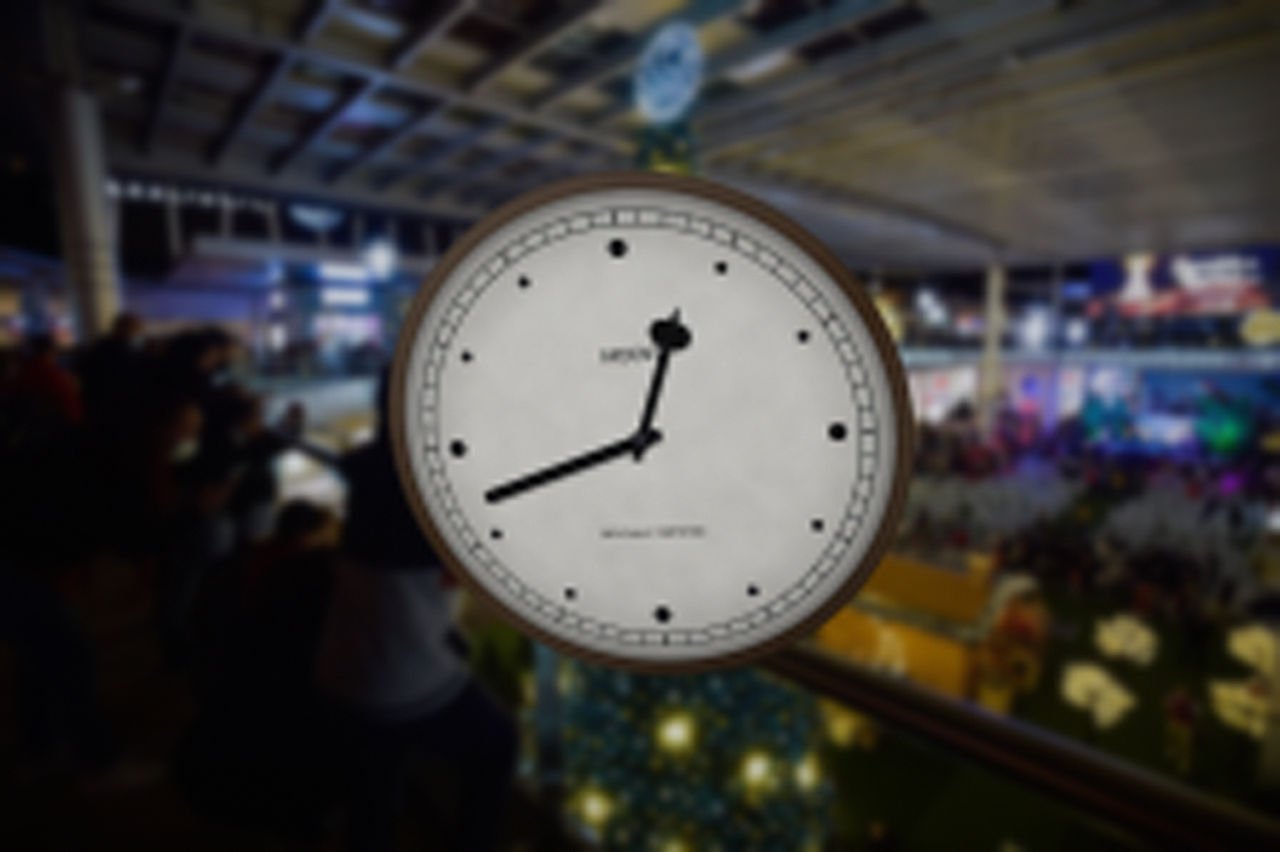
{"hour": 12, "minute": 42}
